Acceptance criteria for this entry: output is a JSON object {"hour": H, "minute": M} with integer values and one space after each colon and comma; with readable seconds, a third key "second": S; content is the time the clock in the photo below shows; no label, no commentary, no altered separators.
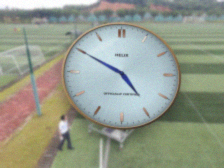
{"hour": 4, "minute": 50}
